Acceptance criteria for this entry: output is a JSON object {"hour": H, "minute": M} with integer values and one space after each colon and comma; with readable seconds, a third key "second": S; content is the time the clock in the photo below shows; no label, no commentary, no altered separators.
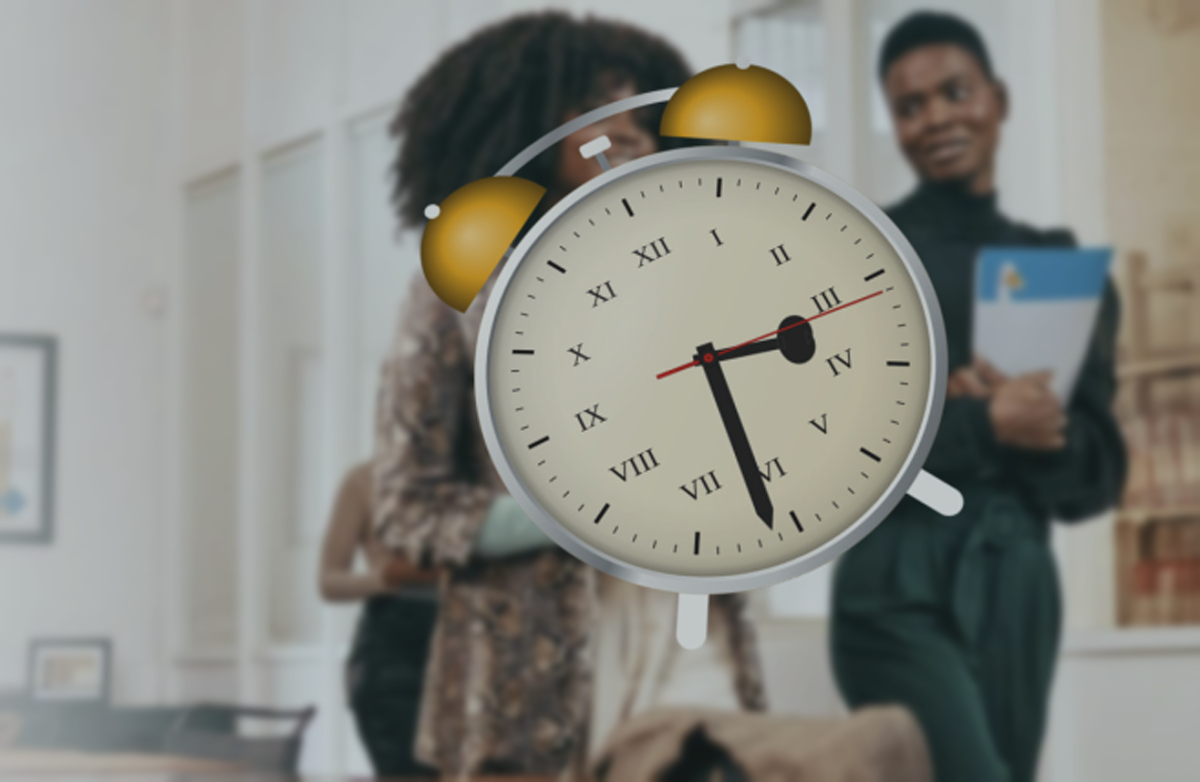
{"hour": 3, "minute": 31, "second": 16}
